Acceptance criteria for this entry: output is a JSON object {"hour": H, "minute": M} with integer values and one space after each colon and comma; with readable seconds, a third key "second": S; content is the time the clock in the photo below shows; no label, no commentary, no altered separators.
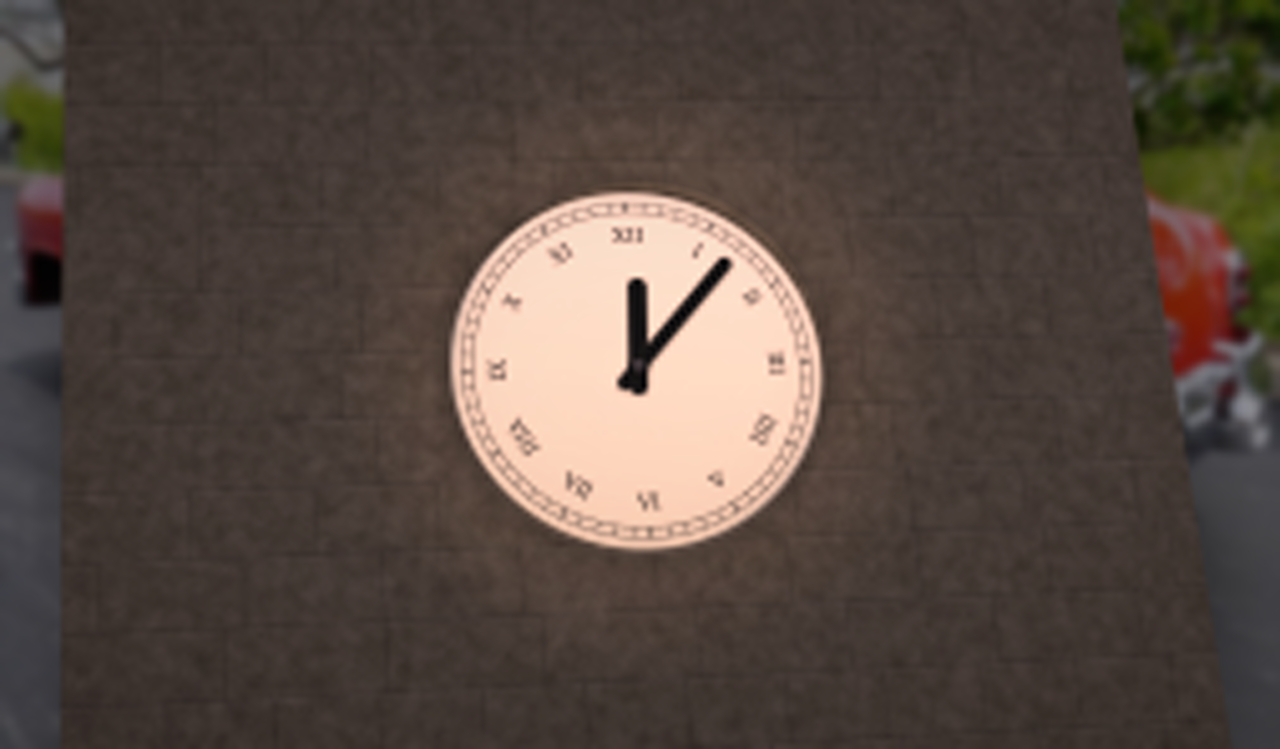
{"hour": 12, "minute": 7}
